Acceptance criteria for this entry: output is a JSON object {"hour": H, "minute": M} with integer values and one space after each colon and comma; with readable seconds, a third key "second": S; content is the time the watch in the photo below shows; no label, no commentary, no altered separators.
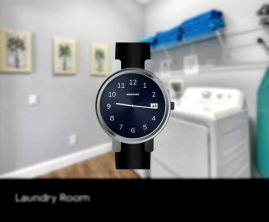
{"hour": 9, "minute": 16}
